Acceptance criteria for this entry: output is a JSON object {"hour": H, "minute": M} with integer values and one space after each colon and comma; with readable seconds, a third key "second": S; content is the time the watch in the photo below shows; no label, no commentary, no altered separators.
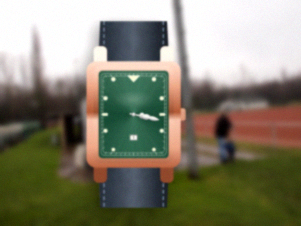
{"hour": 3, "minute": 17}
